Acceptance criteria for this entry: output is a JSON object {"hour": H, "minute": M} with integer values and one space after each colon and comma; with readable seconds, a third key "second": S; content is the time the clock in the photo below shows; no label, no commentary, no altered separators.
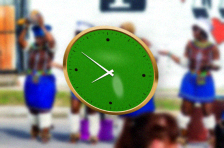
{"hour": 7, "minute": 51}
